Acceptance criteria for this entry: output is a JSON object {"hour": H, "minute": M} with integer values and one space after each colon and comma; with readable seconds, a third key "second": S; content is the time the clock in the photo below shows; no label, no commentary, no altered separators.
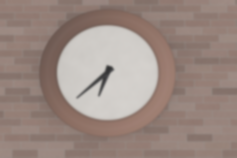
{"hour": 6, "minute": 38}
